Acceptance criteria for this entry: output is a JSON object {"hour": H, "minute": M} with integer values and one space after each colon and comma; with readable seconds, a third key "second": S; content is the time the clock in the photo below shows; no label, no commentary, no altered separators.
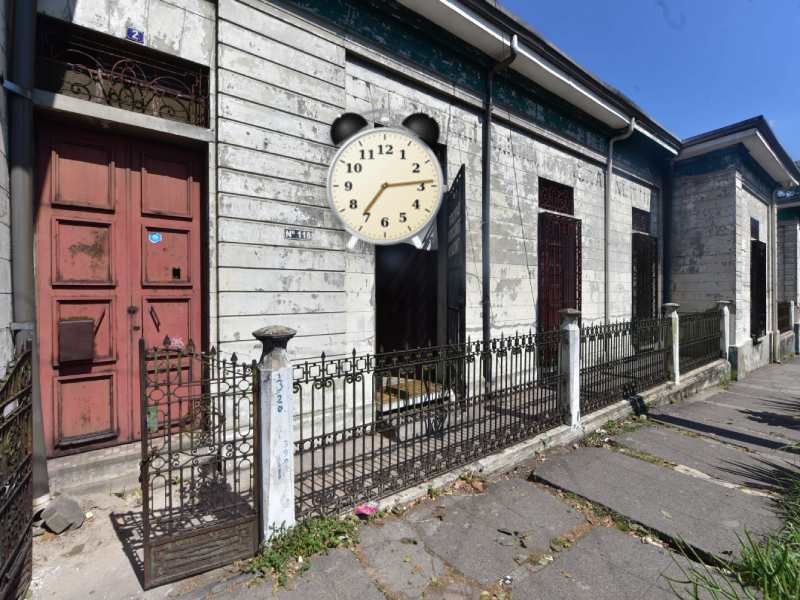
{"hour": 7, "minute": 14}
